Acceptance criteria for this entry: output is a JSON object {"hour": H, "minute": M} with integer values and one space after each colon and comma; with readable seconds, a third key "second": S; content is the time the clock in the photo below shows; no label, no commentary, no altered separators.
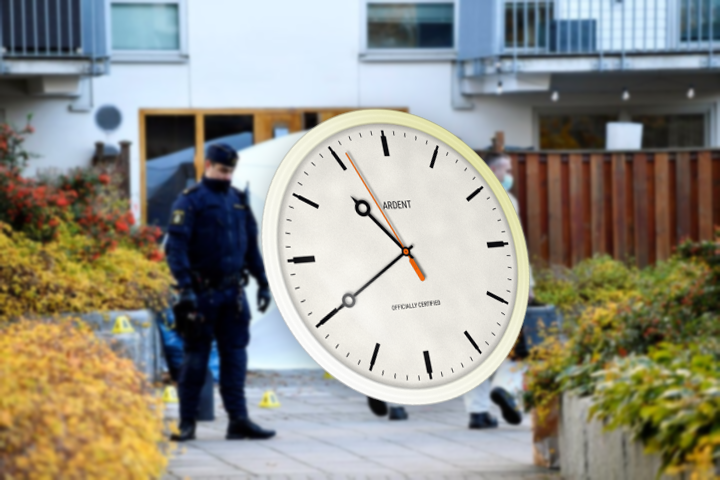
{"hour": 10, "minute": 39, "second": 56}
